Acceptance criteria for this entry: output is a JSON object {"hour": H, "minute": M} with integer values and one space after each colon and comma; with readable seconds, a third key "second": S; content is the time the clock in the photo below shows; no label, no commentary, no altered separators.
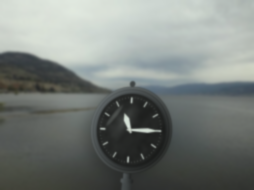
{"hour": 11, "minute": 15}
